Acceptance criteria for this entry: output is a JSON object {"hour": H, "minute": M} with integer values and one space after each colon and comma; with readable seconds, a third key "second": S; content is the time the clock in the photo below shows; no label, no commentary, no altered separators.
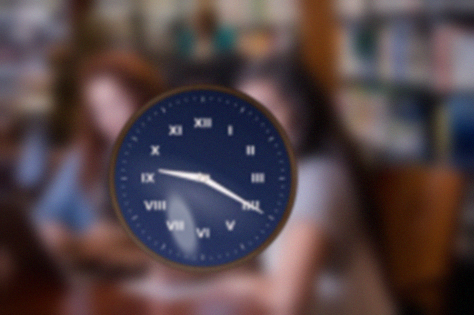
{"hour": 9, "minute": 20}
